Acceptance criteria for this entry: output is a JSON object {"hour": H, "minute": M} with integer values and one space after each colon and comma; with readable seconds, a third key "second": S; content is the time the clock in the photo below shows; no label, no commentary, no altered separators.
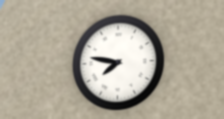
{"hour": 7, "minute": 47}
